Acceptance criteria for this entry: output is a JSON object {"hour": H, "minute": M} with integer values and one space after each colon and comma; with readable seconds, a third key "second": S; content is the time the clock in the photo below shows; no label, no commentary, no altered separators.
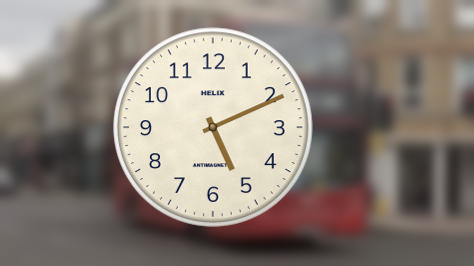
{"hour": 5, "minute": 11}
